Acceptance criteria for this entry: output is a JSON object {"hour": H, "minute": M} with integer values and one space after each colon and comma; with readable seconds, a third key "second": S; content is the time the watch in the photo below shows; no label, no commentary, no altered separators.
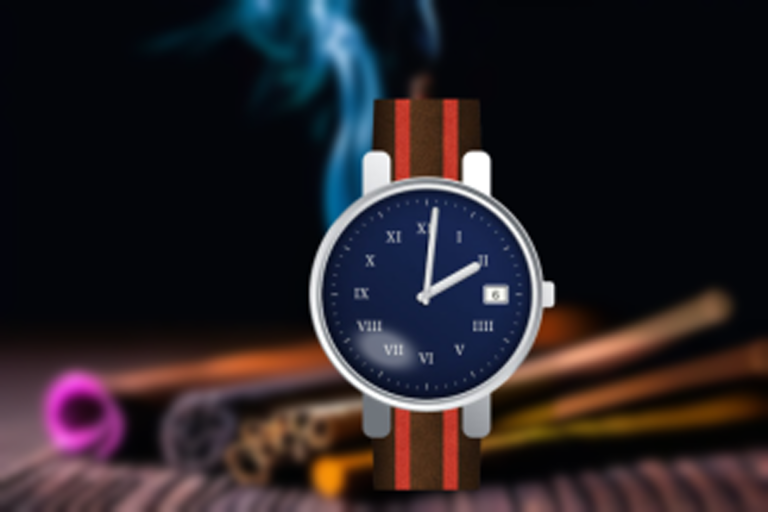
{"hour": 2, "minute": 1}
